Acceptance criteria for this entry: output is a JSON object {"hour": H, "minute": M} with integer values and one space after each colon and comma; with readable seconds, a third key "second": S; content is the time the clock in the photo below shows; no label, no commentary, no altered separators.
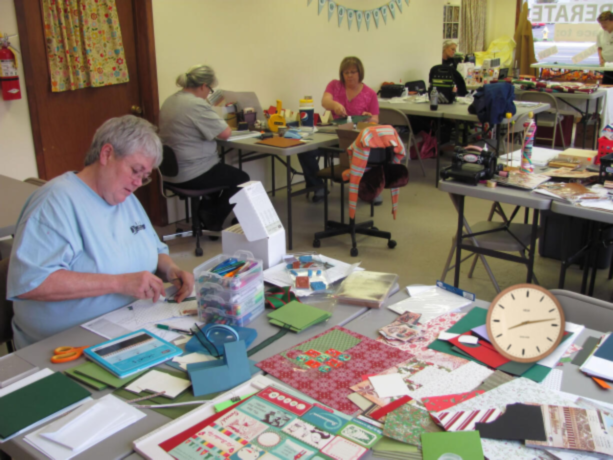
{"hour": 8, "minute": 13}
